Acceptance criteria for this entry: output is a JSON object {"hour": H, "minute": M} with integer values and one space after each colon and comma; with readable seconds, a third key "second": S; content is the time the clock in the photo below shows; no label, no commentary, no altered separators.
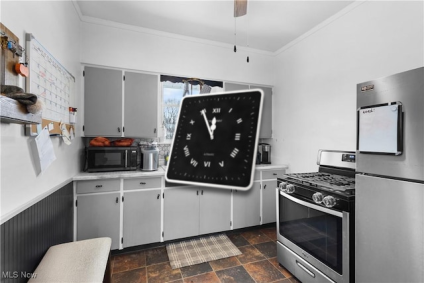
{"hour": 11, "minute": 55}
